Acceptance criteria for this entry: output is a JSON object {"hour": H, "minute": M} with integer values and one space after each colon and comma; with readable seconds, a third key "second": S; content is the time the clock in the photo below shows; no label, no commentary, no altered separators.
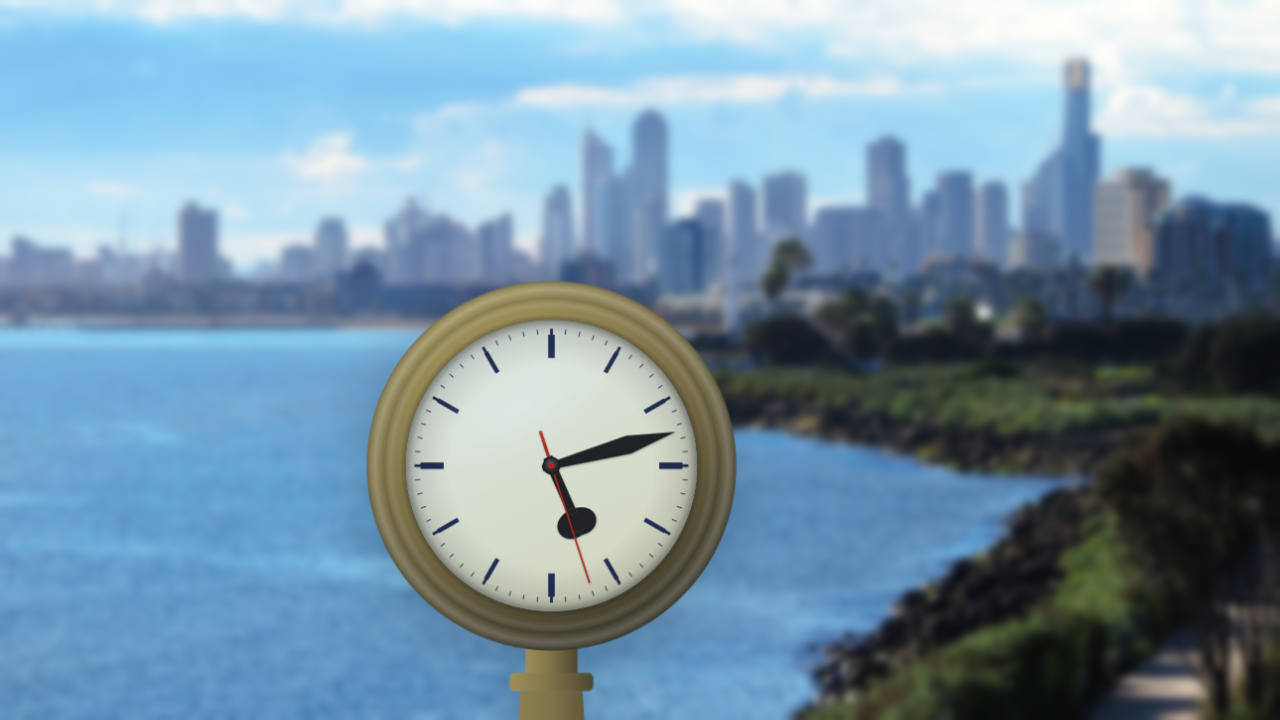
{"hour": 5, "minute": 12, "second": 27}
